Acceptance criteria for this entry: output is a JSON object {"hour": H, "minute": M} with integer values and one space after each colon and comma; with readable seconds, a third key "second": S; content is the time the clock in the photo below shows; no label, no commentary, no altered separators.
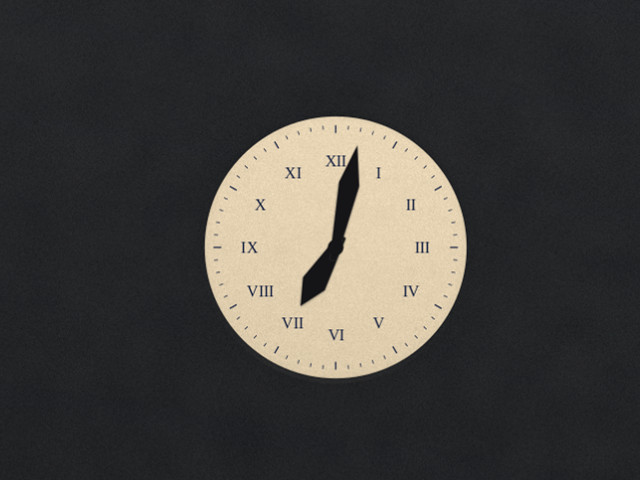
{"hour": 7, "minute": 2}
